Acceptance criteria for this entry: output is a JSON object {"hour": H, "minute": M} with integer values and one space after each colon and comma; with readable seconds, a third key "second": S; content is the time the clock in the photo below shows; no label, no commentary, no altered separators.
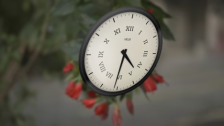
{"hour": 4, "minute": 31}
